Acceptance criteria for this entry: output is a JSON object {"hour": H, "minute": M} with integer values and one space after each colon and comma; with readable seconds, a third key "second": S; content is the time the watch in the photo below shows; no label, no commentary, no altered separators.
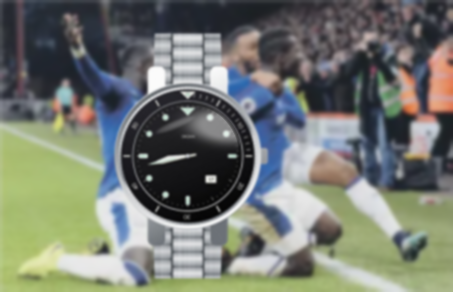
{"hour": 8, "minute": 43}
